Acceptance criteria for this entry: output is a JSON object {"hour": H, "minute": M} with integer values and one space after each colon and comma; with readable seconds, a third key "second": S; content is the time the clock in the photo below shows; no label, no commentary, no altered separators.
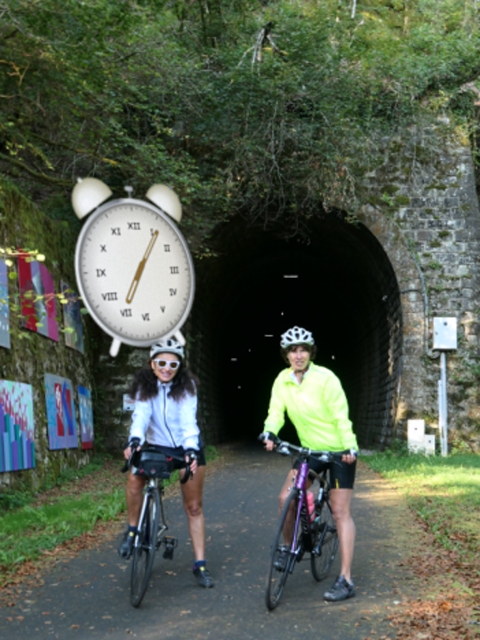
{"hour": 7, "minute": 6}
